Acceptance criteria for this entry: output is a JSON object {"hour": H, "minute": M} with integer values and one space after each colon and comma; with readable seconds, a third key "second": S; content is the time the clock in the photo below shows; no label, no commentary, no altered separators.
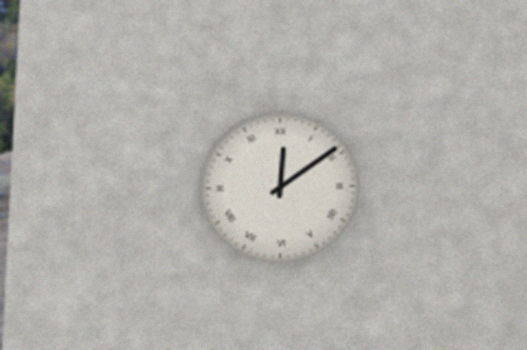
{"hour": 12, "minute": 9}
